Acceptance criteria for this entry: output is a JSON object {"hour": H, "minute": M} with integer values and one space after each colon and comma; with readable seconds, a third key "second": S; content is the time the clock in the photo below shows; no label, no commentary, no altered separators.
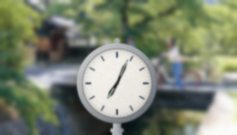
{"hour": 7, "minute": 4}
